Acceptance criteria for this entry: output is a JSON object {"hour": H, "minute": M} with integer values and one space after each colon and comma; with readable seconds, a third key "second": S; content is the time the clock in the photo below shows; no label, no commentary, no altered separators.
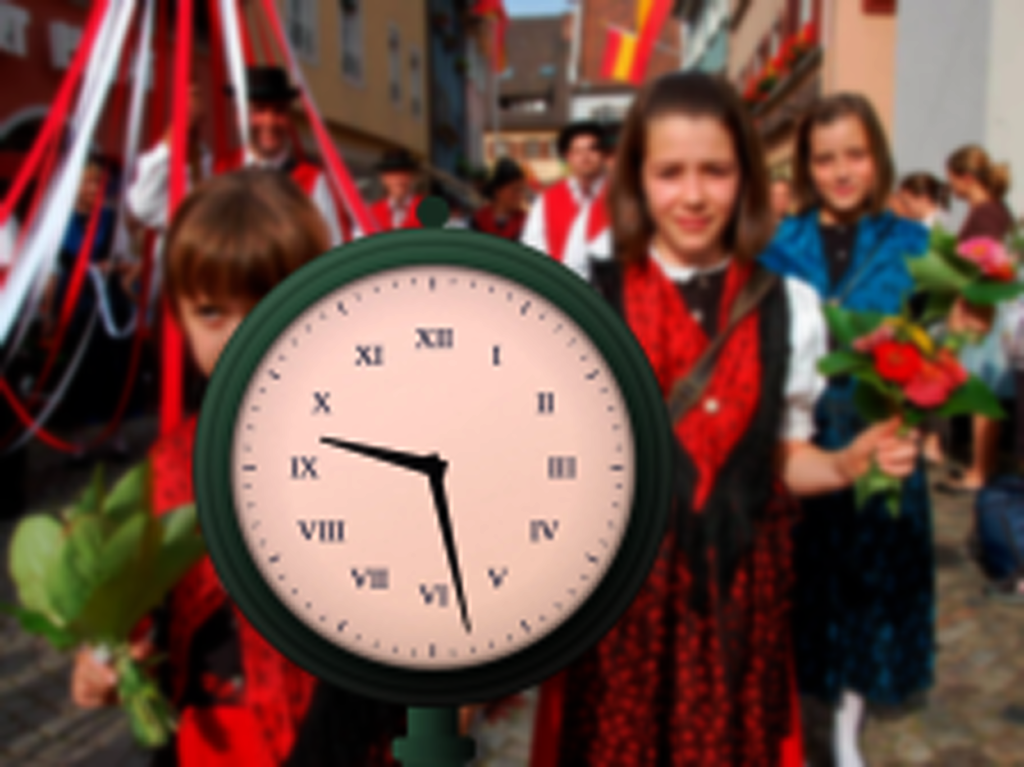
{"hour": 9, "minute": 28}
